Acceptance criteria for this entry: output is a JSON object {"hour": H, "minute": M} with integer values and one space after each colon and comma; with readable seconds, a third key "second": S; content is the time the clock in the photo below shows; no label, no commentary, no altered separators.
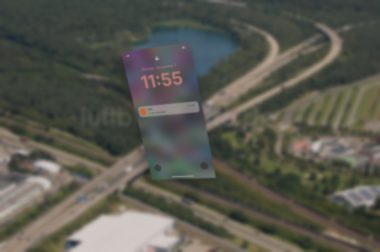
{"hour": 11, "minute": 55}
